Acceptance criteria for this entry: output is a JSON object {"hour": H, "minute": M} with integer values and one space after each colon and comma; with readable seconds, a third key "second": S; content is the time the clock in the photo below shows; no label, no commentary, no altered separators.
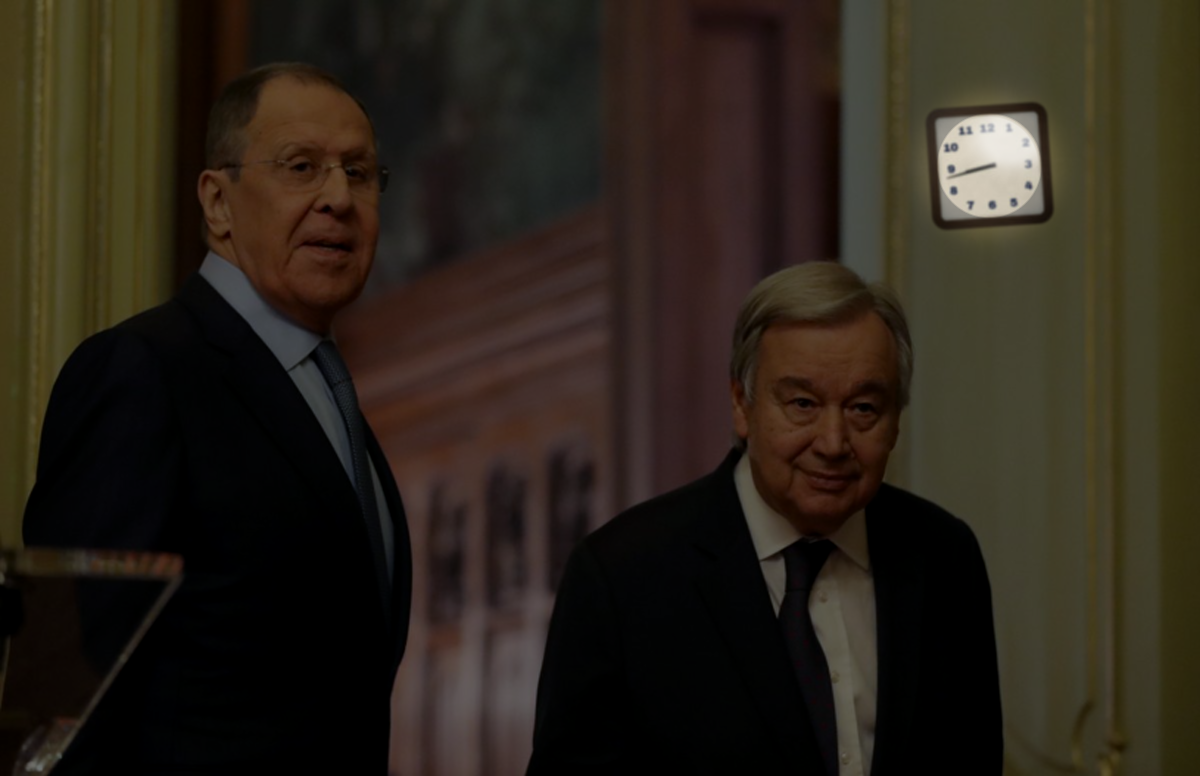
{"hour": 8, "minute": 43}
